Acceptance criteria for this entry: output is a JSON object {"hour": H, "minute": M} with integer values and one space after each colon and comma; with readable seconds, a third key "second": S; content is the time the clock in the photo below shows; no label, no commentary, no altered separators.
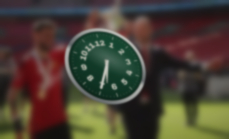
{"hour": 6, "minute": 35}
